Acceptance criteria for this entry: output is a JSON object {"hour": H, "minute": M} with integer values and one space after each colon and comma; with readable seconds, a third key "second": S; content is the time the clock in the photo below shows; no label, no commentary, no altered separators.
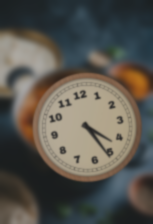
{"hour": 4, "minute": 26}
